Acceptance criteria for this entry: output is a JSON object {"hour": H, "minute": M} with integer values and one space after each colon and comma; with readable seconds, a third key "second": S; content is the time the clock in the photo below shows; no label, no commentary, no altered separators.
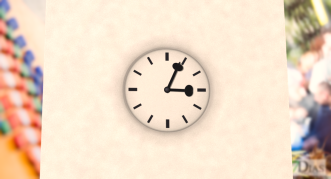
{"hour": 3, "minute": 4}
